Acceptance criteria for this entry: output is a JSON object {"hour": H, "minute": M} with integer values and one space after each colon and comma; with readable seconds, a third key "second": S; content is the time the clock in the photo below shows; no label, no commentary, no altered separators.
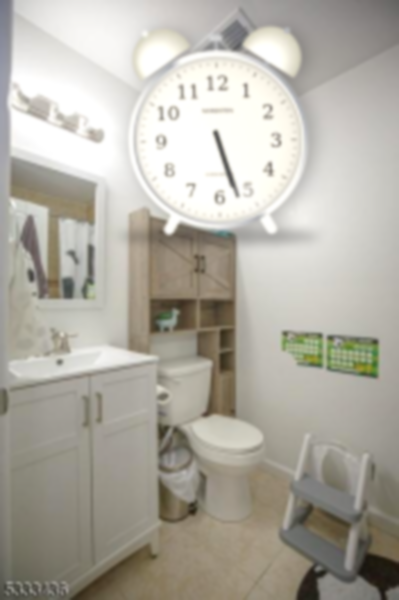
{"hour": 5, "minute": 27}
